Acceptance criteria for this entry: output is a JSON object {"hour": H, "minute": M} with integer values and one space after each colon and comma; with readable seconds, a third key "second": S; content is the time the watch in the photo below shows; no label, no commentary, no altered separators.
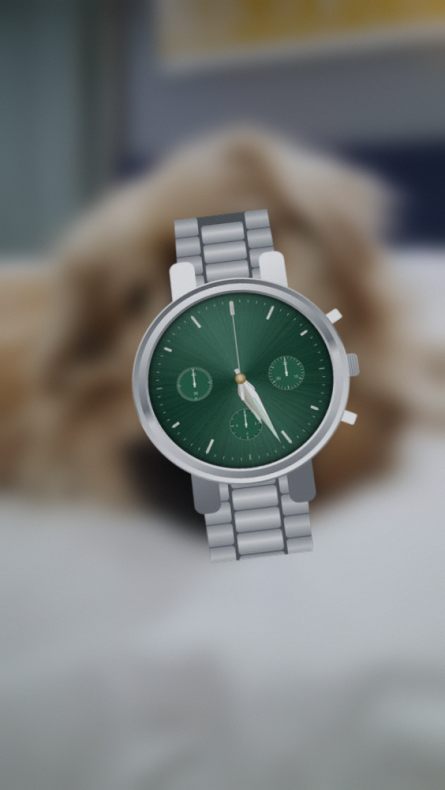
{"hour": 5, "minute": 26}
